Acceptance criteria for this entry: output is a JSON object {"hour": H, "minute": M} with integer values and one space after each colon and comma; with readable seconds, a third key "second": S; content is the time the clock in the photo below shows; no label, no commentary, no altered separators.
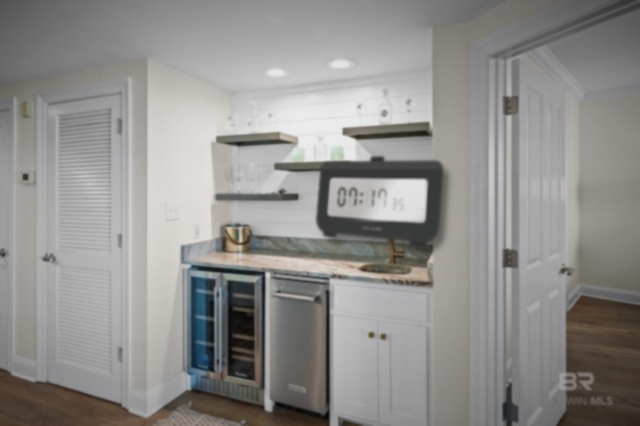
{"hour": 7, "minute": 17}
